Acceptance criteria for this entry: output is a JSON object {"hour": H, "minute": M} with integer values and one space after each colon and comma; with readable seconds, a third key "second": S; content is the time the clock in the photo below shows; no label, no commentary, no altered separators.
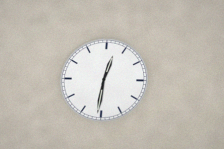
{"hour": 12, "minute": 31}
